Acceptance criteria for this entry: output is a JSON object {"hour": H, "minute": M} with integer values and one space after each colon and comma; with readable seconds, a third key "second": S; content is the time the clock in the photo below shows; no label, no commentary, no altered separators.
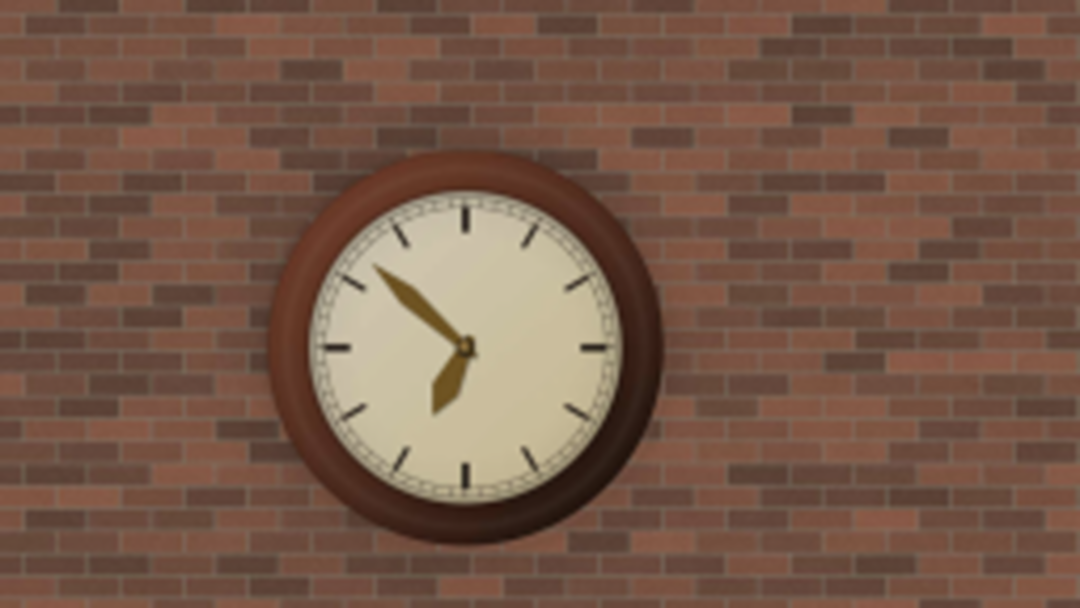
{"hour": 6, "minute": 52}
